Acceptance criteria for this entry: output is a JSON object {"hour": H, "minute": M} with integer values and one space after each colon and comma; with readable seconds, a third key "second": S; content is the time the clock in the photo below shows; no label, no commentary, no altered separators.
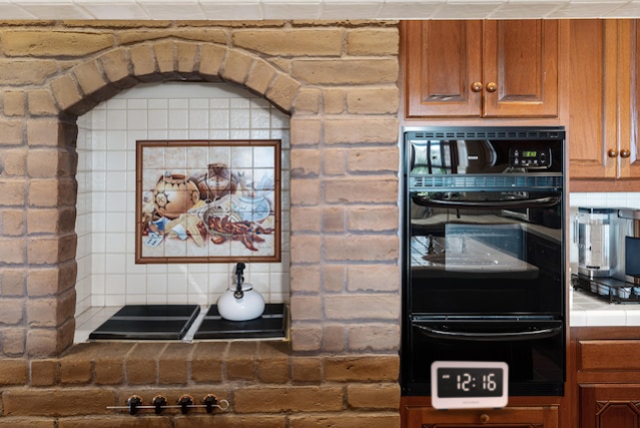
{"hour": 12, "minute": 16}
